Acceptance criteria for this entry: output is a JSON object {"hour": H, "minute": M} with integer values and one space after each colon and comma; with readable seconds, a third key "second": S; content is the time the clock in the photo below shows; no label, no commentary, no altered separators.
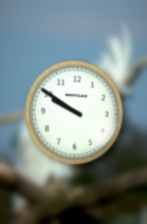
{"hour": 9, "minute": 50}
